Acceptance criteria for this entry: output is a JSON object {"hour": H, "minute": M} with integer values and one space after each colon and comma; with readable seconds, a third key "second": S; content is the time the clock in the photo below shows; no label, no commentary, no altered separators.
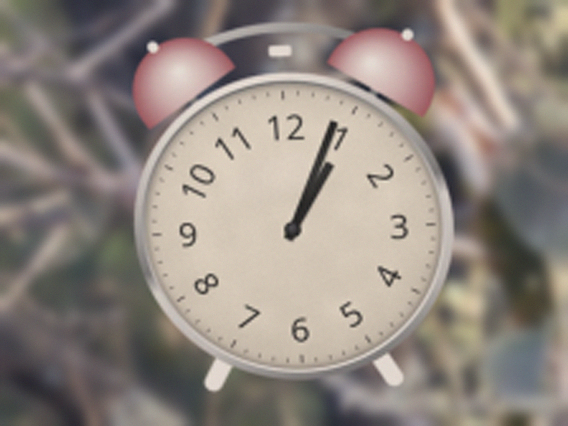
{"hour": 1, "minute": 4}
